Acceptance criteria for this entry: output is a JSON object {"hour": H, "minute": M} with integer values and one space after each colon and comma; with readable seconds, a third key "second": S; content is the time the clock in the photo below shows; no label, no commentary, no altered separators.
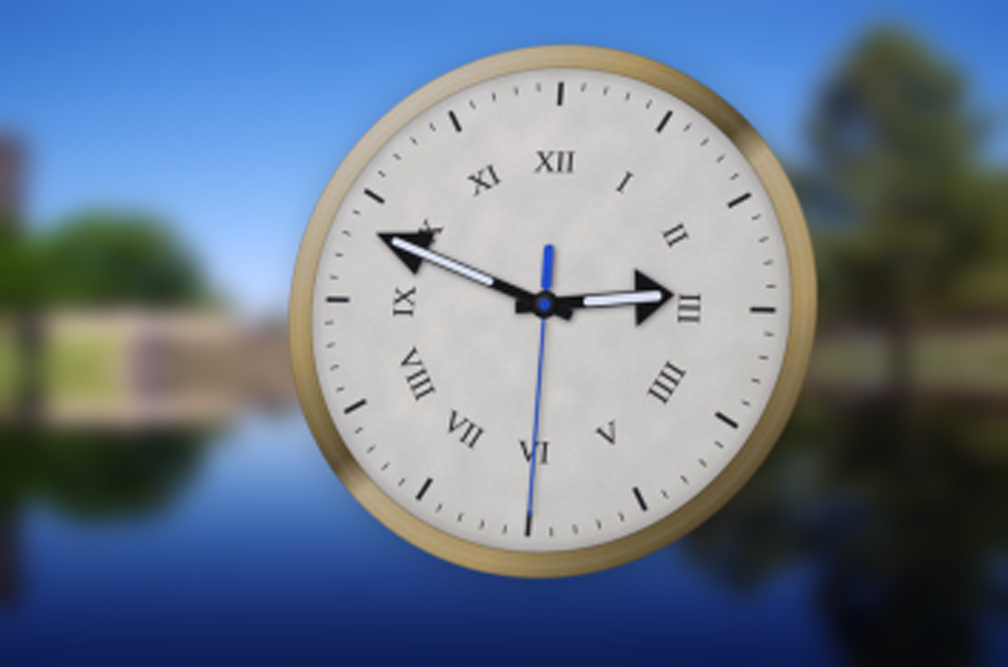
{"hour": 2, "minute": 48, "second": 30}
